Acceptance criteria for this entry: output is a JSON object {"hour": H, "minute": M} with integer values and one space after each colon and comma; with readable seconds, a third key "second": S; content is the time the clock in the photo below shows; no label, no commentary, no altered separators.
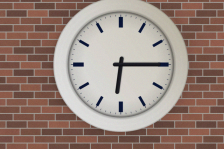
{"hour": 6, "minute": 15}
